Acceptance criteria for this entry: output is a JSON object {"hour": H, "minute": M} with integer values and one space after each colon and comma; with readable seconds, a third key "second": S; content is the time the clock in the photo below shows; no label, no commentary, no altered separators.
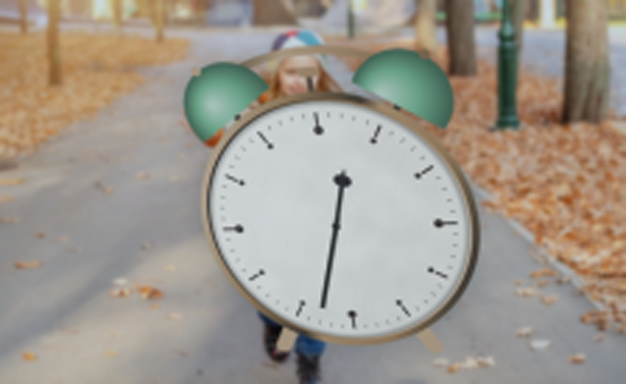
{"hour": 12, "minute": 33}
